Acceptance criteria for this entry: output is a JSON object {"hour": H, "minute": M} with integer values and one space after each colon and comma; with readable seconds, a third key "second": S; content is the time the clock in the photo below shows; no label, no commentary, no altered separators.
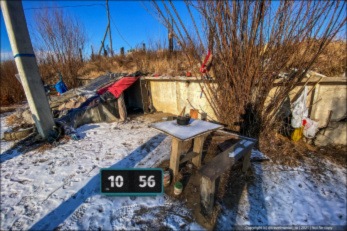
{"hour": 10, "minute": 56}
